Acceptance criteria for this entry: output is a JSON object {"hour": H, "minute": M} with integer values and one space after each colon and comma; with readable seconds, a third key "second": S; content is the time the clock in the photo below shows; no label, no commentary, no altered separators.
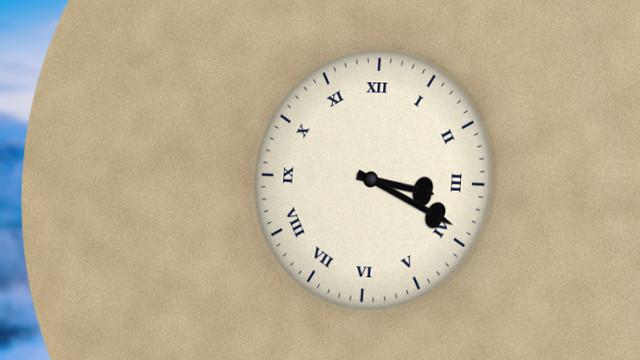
{"hour": 3, "minute": 19}
